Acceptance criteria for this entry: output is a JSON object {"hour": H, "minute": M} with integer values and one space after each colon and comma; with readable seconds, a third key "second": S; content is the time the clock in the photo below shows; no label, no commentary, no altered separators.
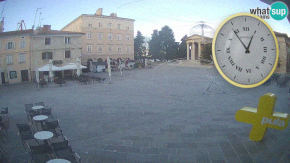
{"hour": 12, "minute": 54}
